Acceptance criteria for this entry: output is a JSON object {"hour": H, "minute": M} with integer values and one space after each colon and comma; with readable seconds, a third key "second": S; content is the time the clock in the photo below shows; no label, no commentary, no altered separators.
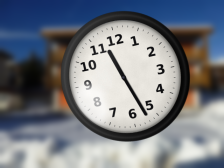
{"hour": 11, "minute": 27}
